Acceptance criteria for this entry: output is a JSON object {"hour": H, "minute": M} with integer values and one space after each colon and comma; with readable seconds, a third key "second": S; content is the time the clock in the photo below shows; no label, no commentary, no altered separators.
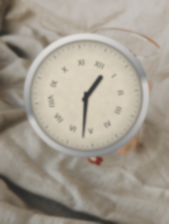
{"hour": 12, "minute": 27}
